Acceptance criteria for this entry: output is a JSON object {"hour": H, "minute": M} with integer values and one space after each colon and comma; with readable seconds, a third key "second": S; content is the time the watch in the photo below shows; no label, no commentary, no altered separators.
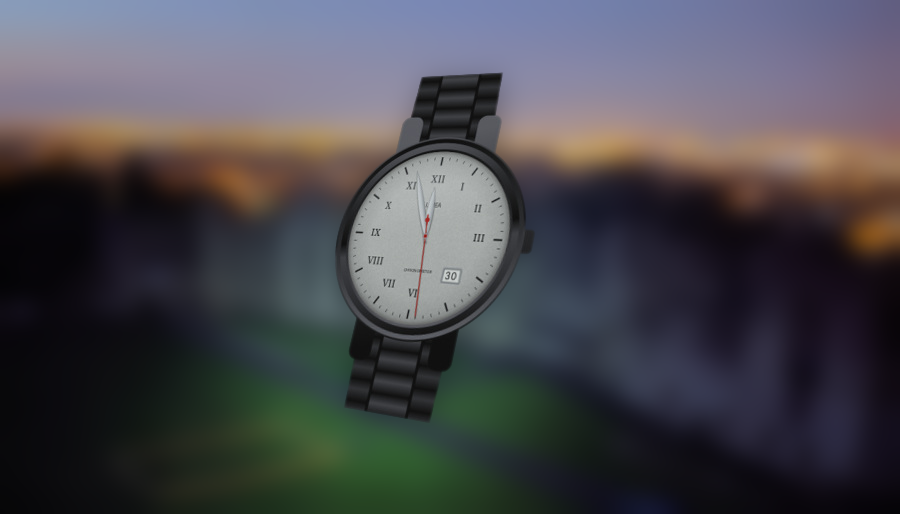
{"hour": 11, "minute": 56, "second": 29}
